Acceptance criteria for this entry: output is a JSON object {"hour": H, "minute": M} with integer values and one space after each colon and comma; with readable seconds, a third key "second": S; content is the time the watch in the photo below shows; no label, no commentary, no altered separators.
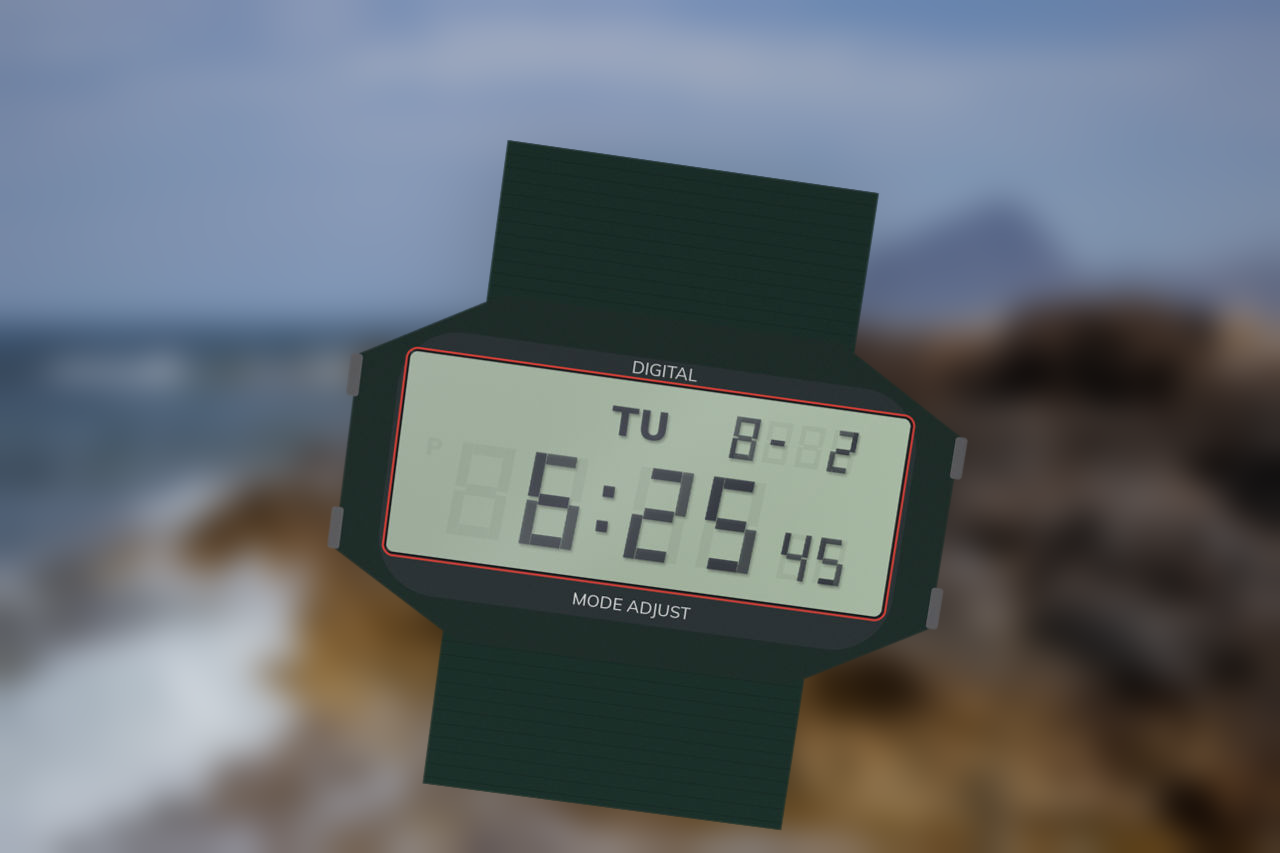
{"hour": 6, "minute": 25, "second": 45}
